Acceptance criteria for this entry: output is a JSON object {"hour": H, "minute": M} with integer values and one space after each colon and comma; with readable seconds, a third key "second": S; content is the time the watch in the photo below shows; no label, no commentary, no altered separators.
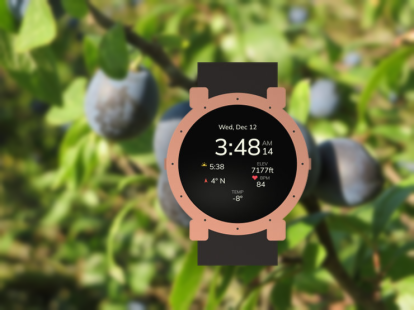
{"hour": 3, "minute": 48, "second": 14}
